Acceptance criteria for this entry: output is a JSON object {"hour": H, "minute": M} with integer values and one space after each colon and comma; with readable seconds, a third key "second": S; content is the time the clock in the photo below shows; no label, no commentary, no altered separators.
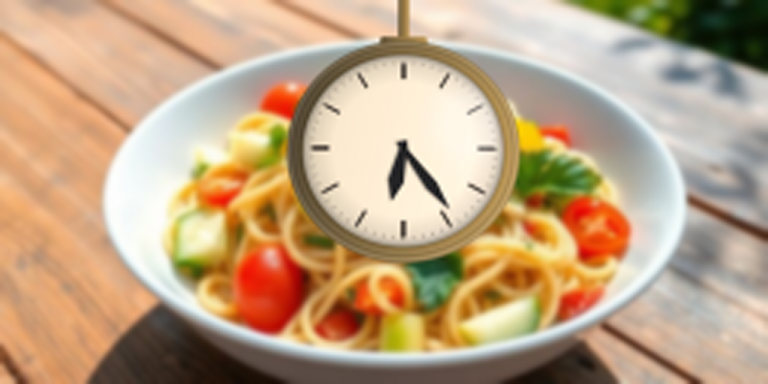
{"hour": 6, "minute": 24}
